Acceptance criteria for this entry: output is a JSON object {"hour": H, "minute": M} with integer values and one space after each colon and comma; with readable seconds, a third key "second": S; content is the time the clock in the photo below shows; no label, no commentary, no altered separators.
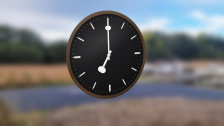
{"hour": 7, "minute": 0}
